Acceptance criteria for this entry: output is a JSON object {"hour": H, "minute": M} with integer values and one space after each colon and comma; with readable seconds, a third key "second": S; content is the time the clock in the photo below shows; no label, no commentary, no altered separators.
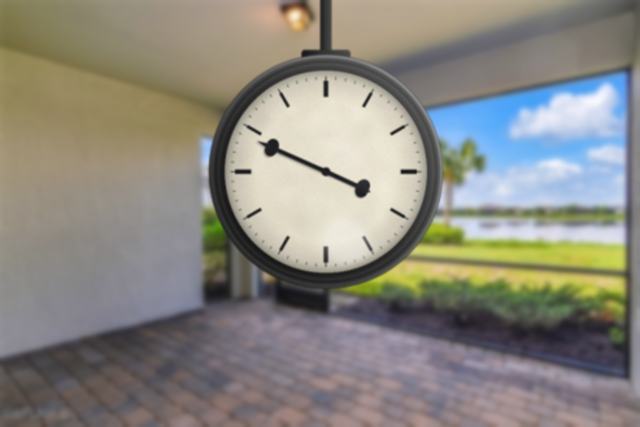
{"hour": 3, "minute": 49}
